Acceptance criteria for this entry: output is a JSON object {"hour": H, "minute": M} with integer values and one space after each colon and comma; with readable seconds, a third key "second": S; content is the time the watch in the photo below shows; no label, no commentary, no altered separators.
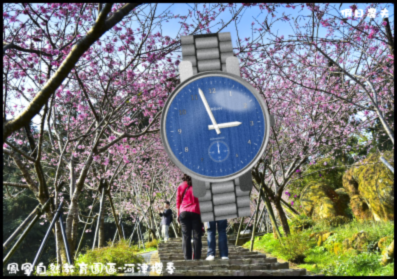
{"hour": 2, "minute": 57}
